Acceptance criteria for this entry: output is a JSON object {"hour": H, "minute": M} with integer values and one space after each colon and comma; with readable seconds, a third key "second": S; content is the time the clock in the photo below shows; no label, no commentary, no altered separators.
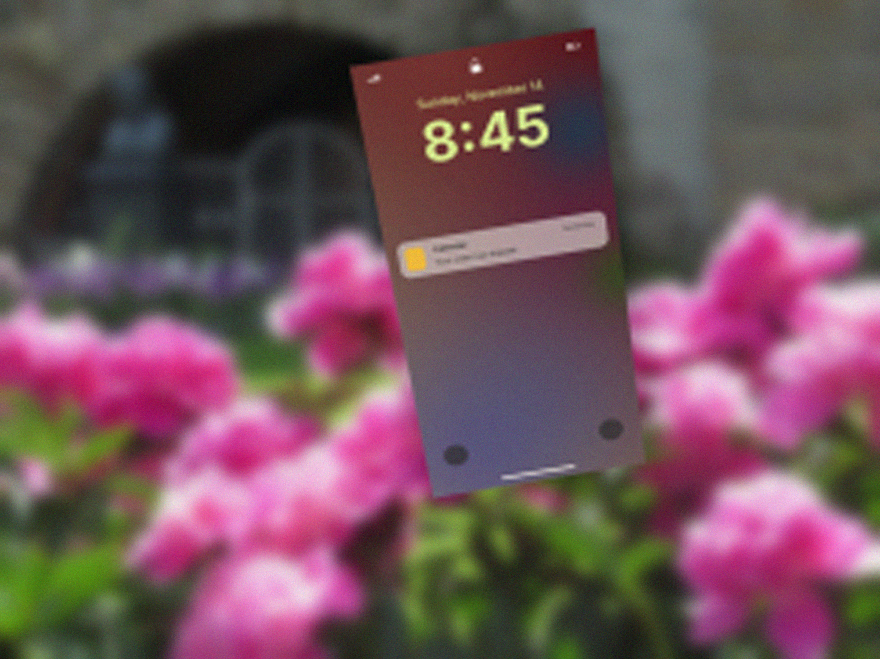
{"hour": 8, "minute": 45}
